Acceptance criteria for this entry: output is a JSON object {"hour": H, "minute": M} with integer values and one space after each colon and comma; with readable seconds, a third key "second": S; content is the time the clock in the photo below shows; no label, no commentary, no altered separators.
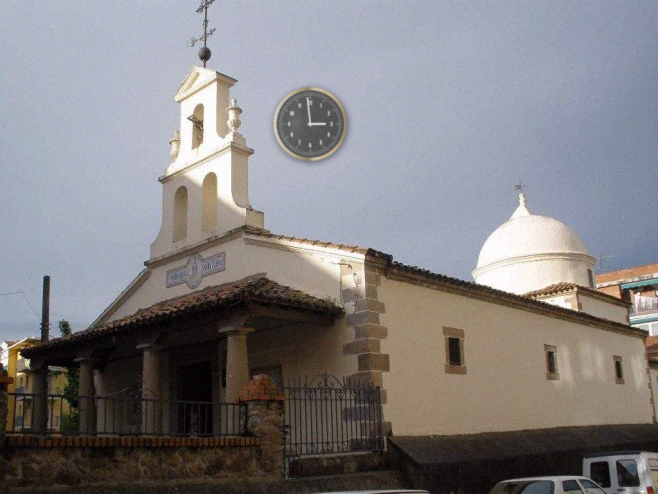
{"hour": 2, "minute": 59}
